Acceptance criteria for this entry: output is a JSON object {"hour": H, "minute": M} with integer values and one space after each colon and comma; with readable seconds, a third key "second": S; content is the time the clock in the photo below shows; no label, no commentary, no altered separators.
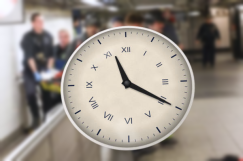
{"hour": 11, "minute": 20}
